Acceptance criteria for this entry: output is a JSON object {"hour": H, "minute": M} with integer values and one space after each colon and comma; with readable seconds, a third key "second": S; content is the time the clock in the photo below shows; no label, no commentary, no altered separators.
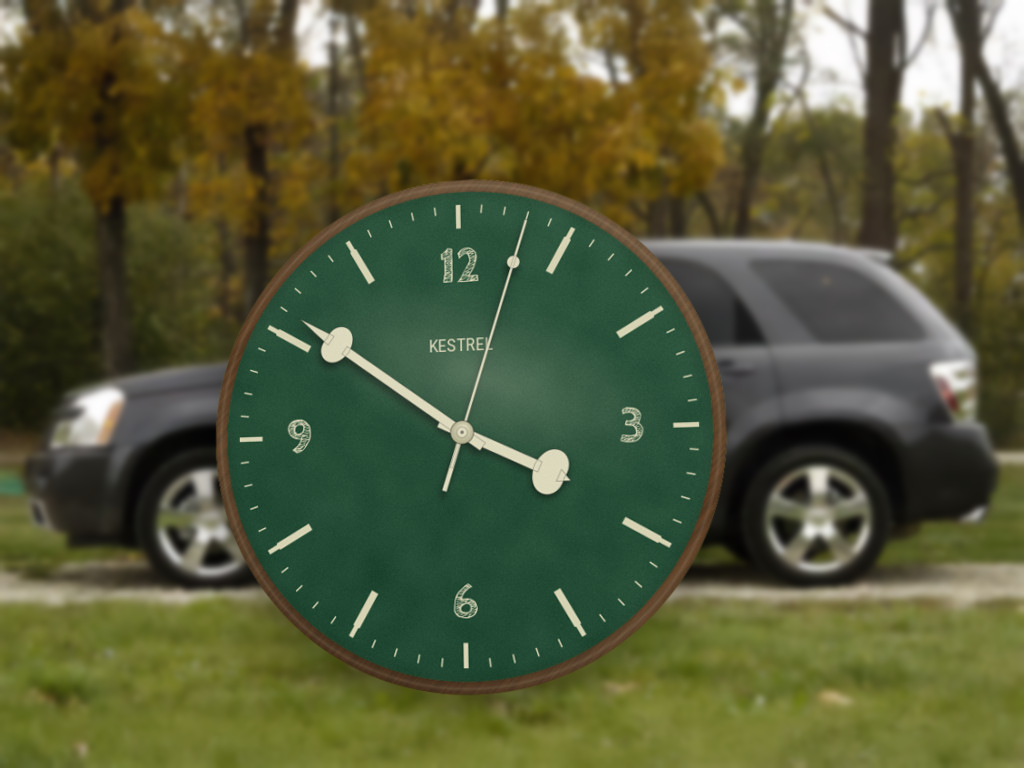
{"hour": 3, "minute": 51, "second": 3}
